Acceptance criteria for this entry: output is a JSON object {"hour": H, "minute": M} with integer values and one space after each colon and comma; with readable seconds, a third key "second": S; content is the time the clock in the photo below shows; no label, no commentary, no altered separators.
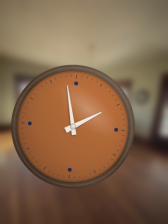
{"hour": 1, "minute": 58}
